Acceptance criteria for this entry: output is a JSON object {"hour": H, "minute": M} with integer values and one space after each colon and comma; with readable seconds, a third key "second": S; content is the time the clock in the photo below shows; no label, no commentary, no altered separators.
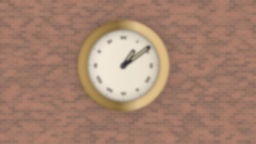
{"hour": 1, "minute": 9}
